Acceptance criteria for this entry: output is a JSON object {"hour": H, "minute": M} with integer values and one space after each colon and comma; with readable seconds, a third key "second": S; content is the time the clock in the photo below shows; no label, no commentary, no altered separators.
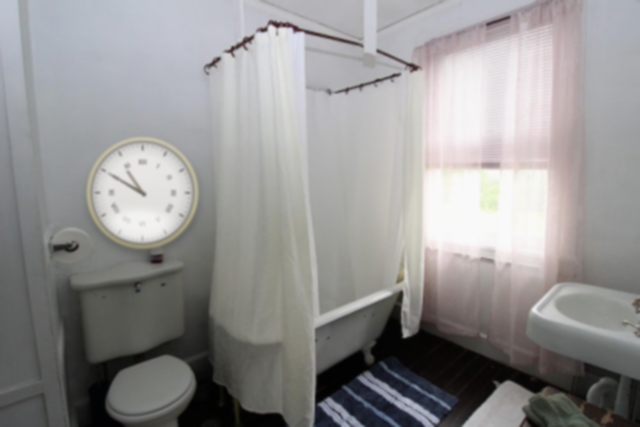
{"hour": 10, "minute": 50}
